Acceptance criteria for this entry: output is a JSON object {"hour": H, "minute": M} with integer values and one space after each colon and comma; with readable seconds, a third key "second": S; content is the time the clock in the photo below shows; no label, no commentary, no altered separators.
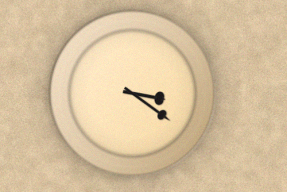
{"hour": 3, "minute": 21}
